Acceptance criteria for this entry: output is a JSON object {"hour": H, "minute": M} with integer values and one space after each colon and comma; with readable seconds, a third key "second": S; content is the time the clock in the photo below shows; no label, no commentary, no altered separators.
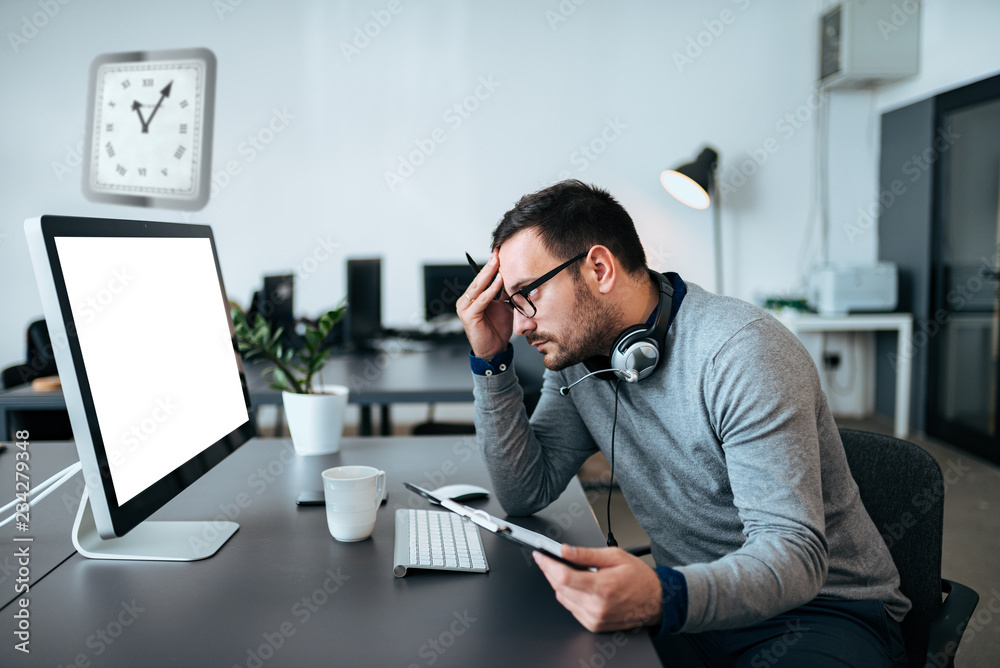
{"hour": 11, "minute": 5}
